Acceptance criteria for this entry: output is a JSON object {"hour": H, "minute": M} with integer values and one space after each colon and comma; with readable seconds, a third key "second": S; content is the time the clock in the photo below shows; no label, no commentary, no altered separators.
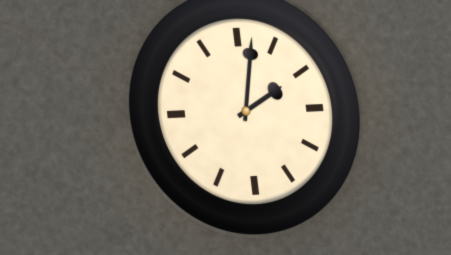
{"hour": 2, "minute": 2}
